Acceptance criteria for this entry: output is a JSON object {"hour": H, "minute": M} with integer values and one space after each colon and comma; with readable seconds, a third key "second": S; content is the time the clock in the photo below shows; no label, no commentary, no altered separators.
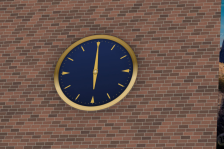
{"hour": 6, "minute": 0}
